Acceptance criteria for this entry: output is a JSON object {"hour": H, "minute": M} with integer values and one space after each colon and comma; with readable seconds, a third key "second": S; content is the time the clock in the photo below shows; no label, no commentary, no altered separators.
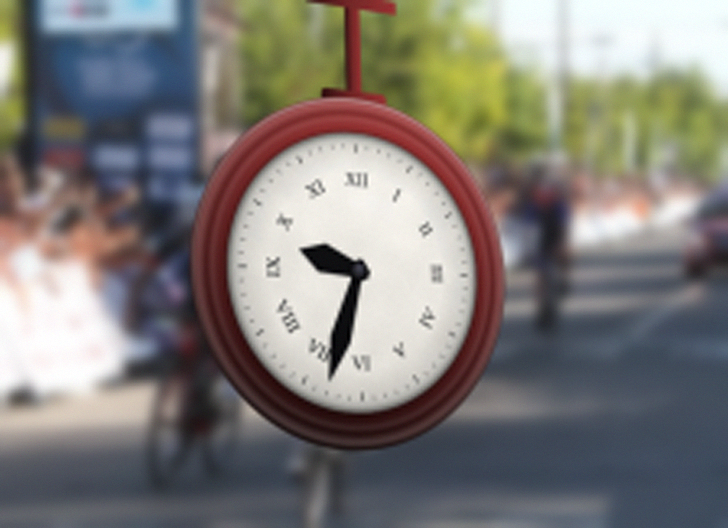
{"hour": 9, "minute": 33}
